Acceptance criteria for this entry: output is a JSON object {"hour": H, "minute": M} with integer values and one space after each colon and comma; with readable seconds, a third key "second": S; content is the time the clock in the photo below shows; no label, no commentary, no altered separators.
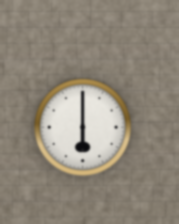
{"hour": 6, "minute": 0}
